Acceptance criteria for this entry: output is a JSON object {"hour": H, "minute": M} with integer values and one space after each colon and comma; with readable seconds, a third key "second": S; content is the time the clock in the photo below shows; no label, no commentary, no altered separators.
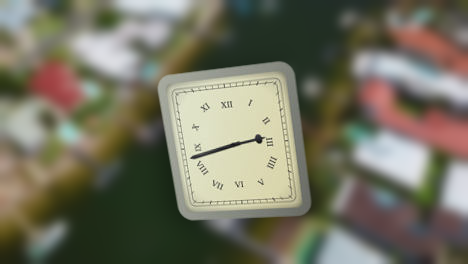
{"hour": 2, "minute": 43}
